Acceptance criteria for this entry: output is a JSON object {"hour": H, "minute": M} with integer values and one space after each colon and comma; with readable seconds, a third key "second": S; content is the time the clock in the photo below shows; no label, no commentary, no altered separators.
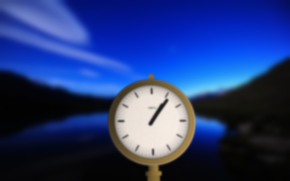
{"hour": 1, "minute": 6}
